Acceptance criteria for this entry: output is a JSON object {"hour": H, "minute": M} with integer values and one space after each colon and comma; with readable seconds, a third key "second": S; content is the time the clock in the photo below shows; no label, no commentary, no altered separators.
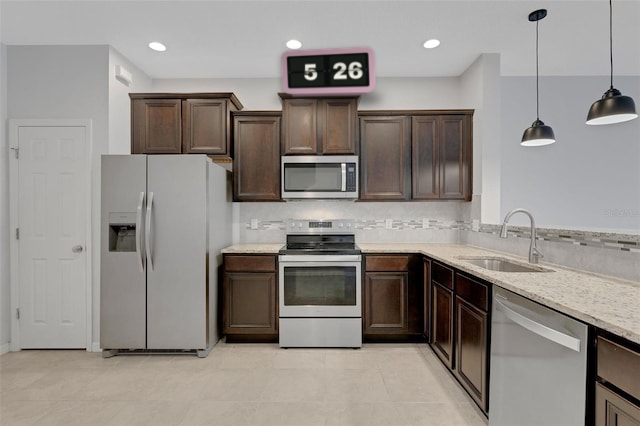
{"hour": 5, "minute": 26}
